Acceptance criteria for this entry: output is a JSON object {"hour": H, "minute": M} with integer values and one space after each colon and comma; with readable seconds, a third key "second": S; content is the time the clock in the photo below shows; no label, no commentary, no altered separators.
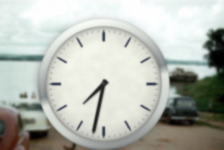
{"hour": 7, "minute": 32}
